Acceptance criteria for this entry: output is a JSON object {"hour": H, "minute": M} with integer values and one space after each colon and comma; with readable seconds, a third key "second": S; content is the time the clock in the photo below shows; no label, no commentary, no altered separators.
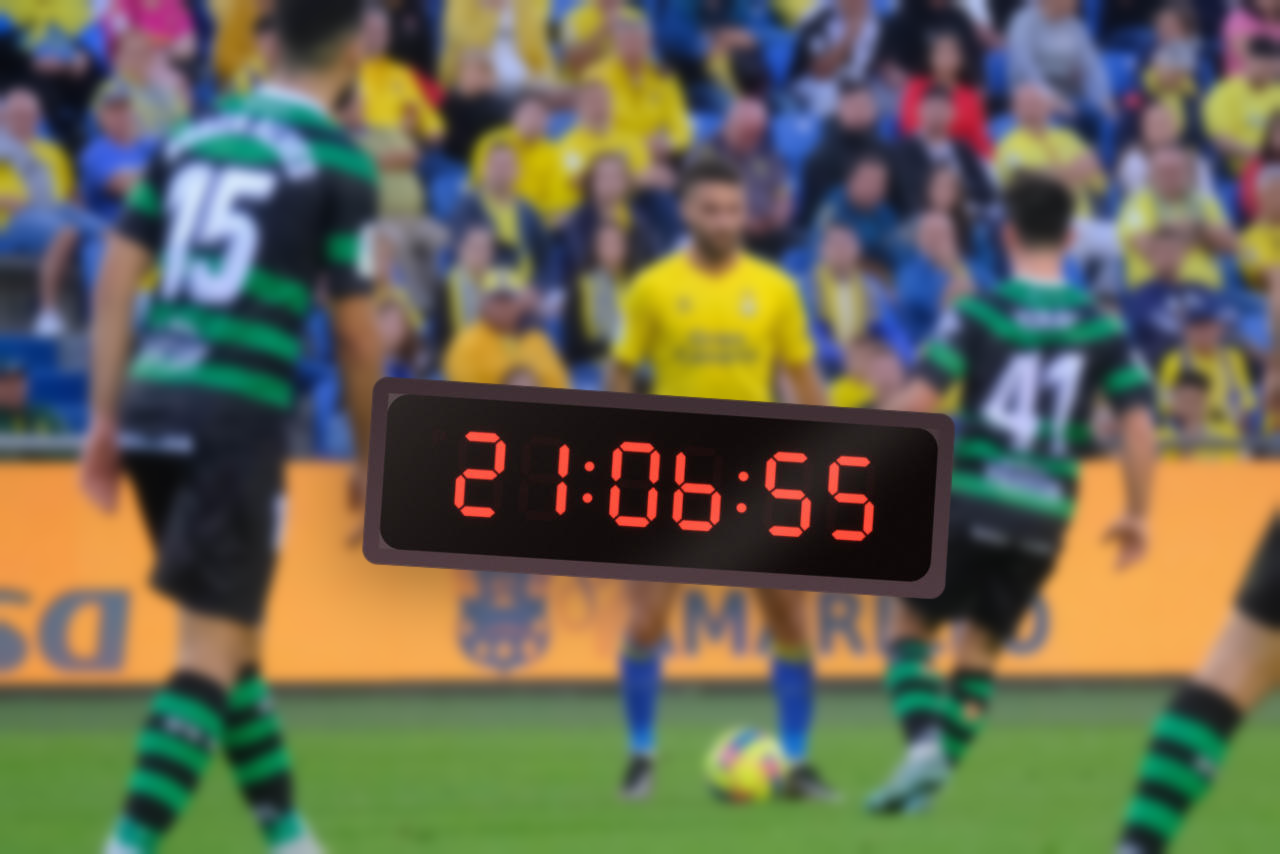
{"hour": 21, "minute": 6, "second": 55}
